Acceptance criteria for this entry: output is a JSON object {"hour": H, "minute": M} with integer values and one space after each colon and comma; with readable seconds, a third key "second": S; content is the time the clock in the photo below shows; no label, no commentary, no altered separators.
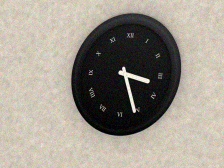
{"hour": 3, "minute": 26}
